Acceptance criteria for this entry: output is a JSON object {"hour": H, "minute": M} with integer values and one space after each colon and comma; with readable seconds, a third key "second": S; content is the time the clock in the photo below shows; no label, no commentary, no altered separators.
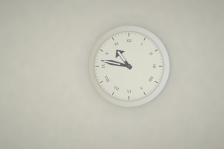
{"hour": 10, "minute": 47}
